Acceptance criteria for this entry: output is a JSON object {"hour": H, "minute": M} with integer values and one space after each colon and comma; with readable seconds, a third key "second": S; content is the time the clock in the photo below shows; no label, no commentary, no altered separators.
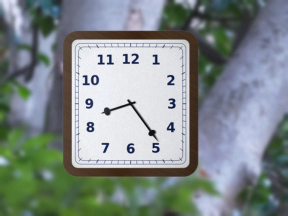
{"hour": 8, "minute": 24}
